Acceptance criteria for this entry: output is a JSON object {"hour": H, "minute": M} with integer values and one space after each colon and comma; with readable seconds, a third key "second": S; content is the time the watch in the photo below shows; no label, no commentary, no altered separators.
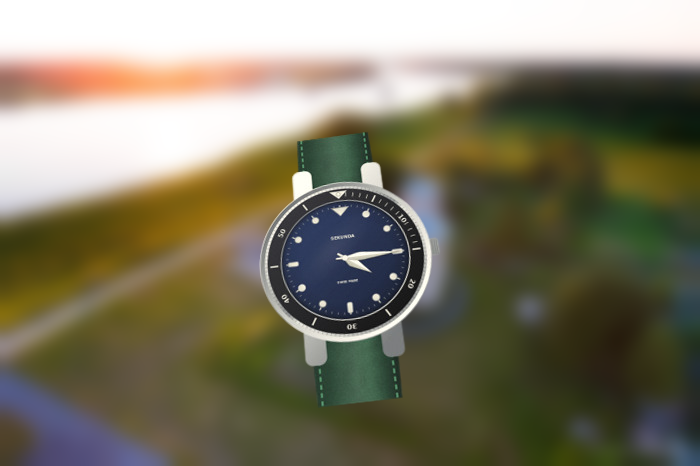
{"hour": 4, "minute": 15}
